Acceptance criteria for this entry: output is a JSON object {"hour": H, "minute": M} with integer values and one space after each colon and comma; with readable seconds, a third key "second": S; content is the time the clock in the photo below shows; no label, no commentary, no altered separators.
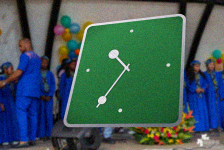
{"hour": 10, "minute": 35}
